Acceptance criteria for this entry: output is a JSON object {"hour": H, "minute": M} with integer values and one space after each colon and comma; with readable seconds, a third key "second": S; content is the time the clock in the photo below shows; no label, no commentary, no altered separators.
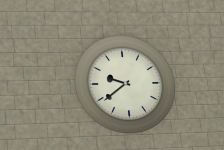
{"hour": 9, "minute": 39}
